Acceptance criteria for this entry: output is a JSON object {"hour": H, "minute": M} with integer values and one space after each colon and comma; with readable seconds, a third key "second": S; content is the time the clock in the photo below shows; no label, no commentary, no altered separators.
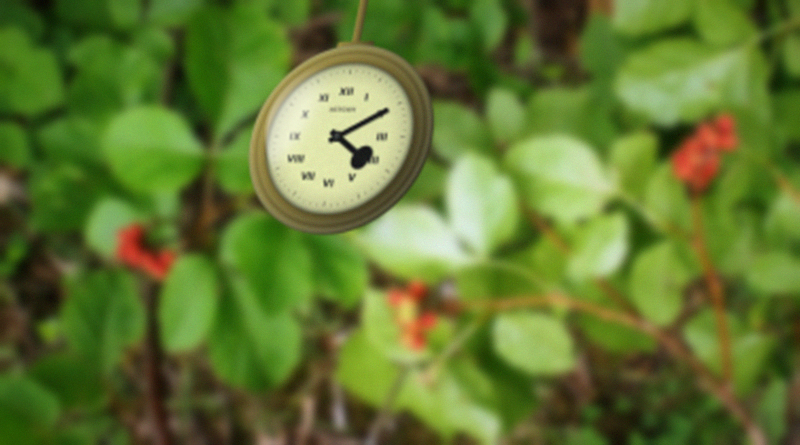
{"hour": 4, "minute": 10}
